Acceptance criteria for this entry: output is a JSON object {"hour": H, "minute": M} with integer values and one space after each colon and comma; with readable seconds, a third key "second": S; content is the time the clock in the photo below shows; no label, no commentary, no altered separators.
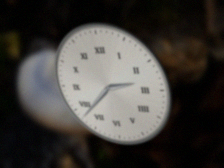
{"hour": 2, "minute": 38}
